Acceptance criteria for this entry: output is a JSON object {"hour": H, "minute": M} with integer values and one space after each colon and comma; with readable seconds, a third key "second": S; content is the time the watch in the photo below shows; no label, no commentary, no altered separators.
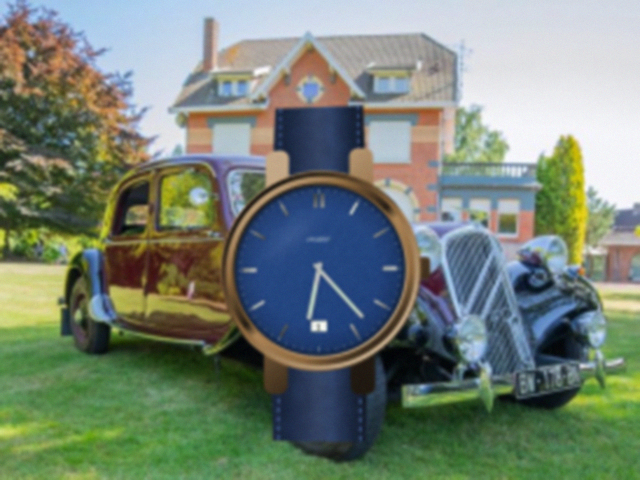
{"hour": 6, "minute": 23}
